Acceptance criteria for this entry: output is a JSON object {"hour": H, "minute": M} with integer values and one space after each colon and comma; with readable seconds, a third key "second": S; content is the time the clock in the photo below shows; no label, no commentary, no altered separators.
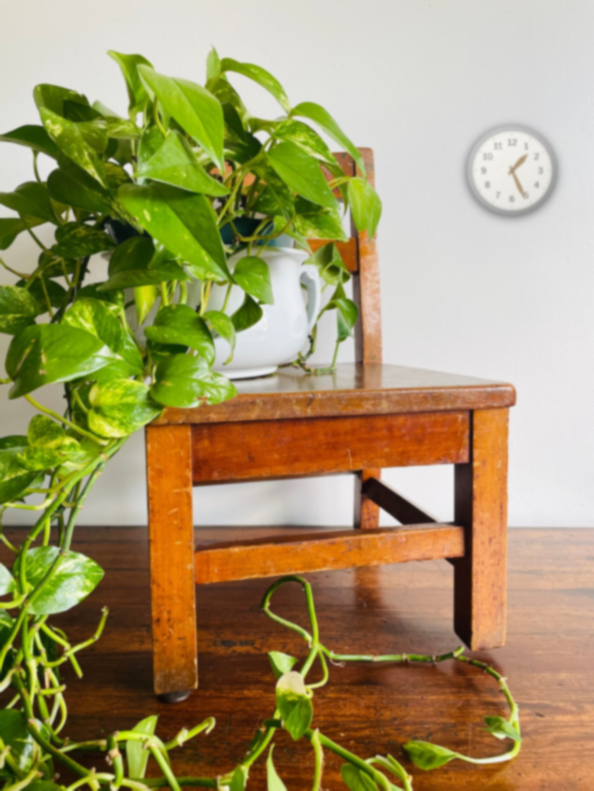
{"hour": 1, "minute": 26}
